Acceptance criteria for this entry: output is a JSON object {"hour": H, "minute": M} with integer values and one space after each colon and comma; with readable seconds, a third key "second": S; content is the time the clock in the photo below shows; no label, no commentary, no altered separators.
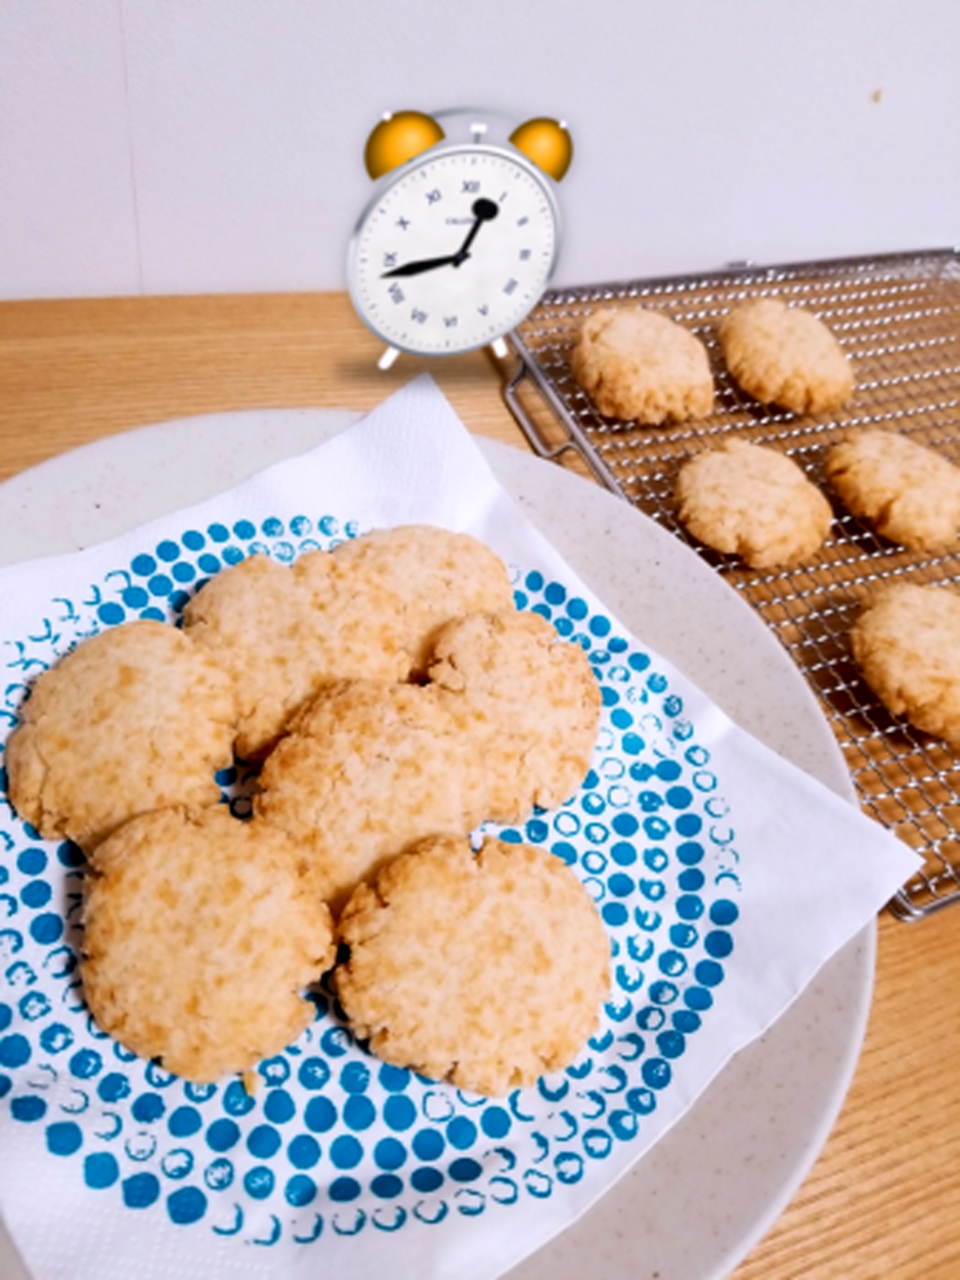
{"hour": 12, "minute": 43}
